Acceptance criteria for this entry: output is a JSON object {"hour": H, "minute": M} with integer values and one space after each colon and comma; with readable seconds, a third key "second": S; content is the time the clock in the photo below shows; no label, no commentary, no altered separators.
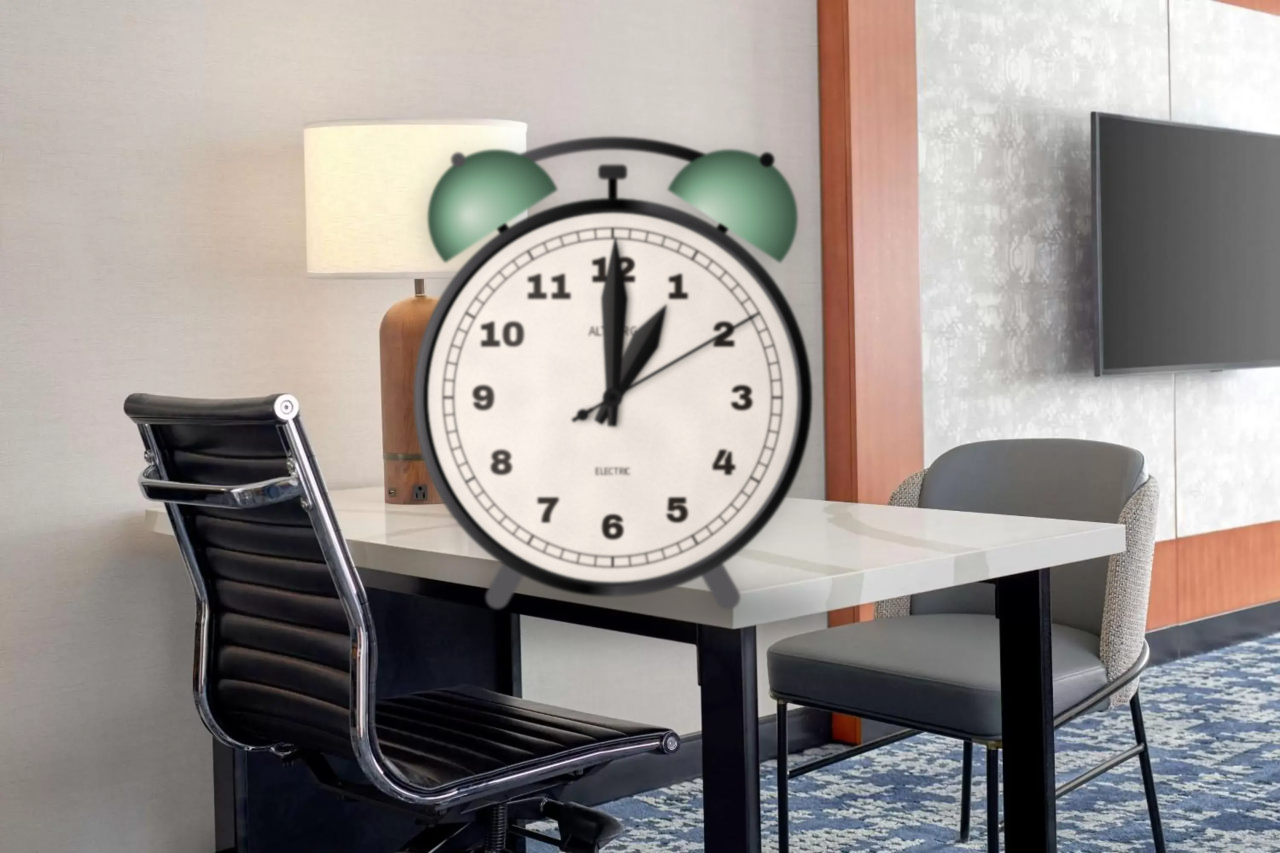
{"hour": 1, "minute": 0, "second": 10}
